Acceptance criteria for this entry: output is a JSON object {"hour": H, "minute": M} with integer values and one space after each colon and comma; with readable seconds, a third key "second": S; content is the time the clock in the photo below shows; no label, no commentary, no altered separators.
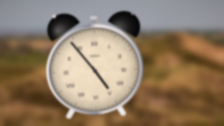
{"hour": 4, "minute": 54}
